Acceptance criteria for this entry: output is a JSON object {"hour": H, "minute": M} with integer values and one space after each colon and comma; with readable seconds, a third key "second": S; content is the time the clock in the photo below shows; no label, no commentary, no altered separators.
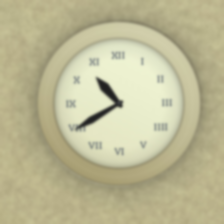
{"hour": 10, "minute": 40}
